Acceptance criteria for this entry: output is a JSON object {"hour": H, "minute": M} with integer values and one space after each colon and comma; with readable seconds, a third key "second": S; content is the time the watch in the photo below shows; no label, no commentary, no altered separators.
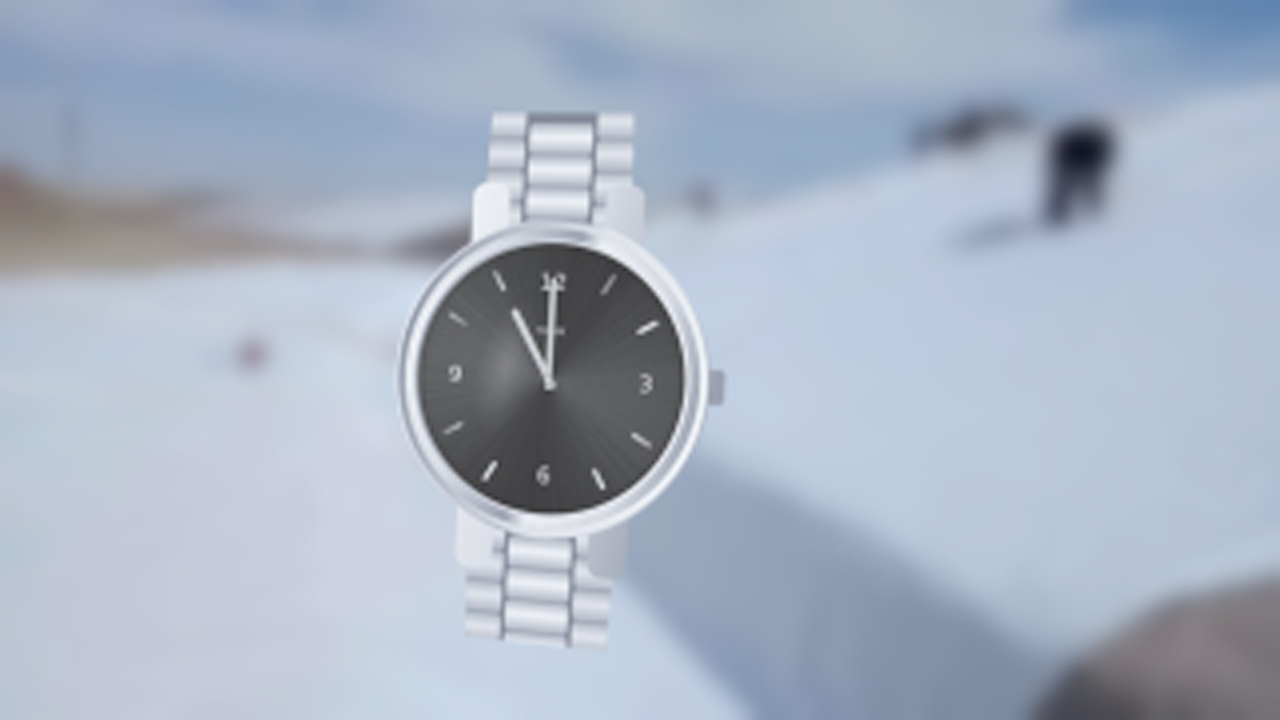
{"hour": 11, "minute": 0}
